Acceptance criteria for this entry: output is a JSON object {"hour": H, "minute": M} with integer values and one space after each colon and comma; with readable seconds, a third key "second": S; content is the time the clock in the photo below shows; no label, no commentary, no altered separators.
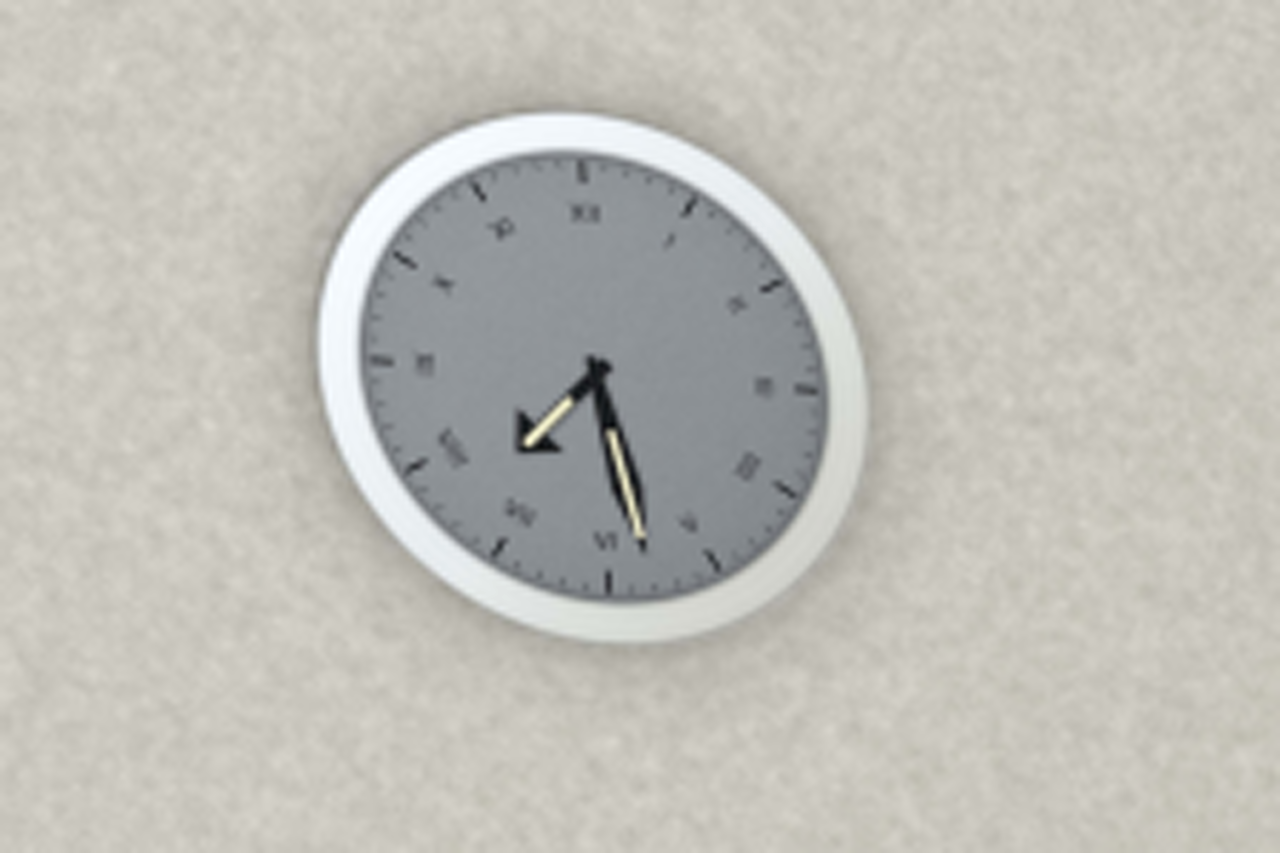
{"hour": 7, "minute": 28}
